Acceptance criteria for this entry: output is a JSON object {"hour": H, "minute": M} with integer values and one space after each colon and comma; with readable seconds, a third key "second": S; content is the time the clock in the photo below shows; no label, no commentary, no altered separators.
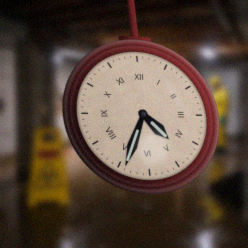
{"hour": 4, "minute": 34}
